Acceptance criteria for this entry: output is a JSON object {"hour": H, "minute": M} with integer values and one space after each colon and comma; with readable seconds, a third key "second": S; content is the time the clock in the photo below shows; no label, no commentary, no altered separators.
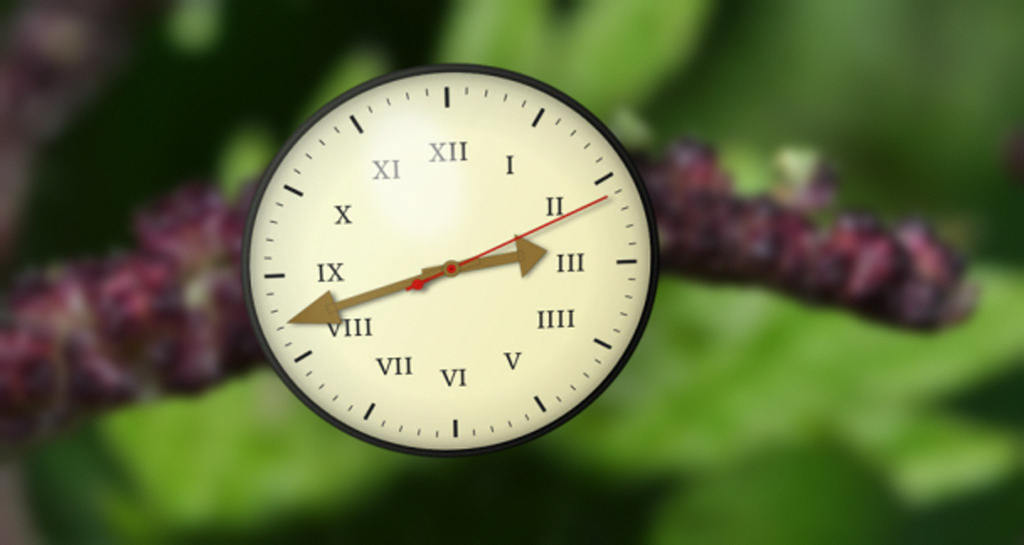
{"hour": 2, "minute": 42, "second": 11}
